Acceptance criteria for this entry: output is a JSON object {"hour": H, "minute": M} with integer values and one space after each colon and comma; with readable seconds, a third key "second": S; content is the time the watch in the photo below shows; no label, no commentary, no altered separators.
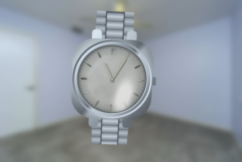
{"hour": 11, "minute": 5}
